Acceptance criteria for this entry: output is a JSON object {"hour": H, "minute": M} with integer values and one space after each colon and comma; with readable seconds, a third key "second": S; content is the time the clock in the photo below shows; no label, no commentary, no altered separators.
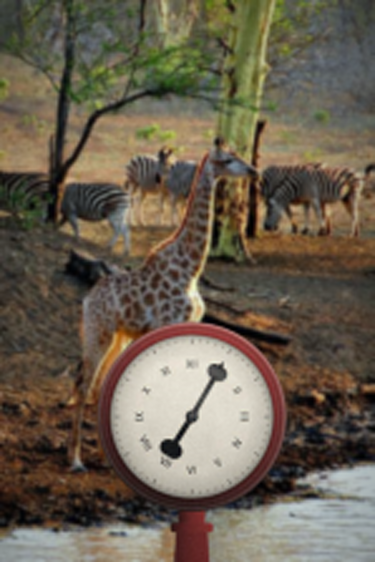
{"hour": 7, "minute": 5}
